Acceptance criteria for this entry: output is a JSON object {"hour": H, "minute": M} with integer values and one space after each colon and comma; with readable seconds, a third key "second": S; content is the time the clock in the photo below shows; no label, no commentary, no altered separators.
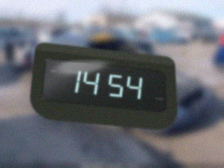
{"hour": 14, "minute": 54}
